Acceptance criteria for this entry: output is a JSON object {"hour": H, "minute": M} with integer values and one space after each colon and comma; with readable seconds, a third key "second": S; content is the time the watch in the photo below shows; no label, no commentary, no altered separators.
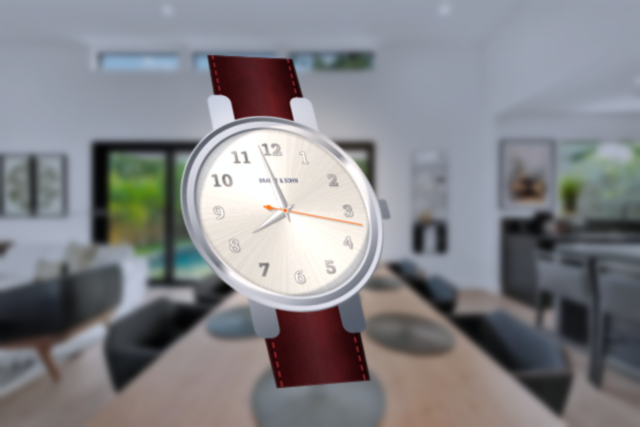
{"hour": 7, "minute": 58, "second": 17}
